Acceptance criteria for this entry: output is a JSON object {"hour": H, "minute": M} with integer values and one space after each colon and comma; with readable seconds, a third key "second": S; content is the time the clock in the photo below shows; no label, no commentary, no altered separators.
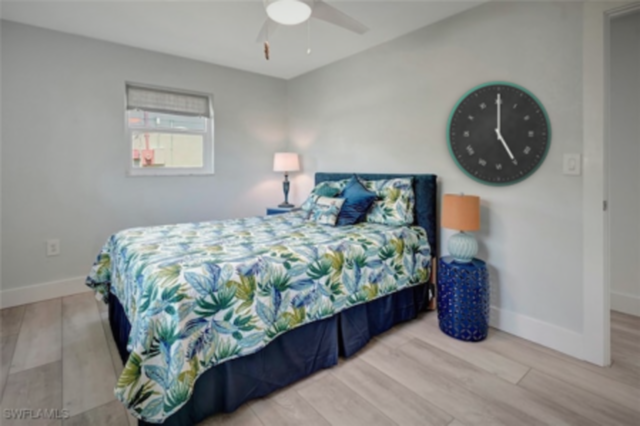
{"hour": 5, "minute": 0}
